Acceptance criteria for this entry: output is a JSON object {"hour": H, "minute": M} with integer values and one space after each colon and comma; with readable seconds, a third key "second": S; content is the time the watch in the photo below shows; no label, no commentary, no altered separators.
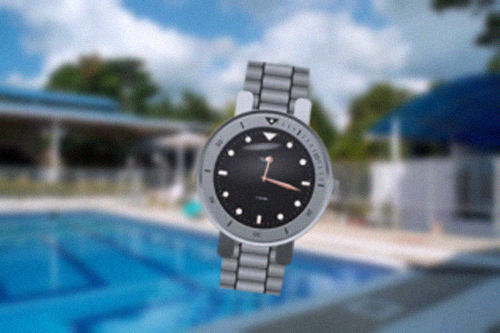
{"hour": 12, "minute": 17}
